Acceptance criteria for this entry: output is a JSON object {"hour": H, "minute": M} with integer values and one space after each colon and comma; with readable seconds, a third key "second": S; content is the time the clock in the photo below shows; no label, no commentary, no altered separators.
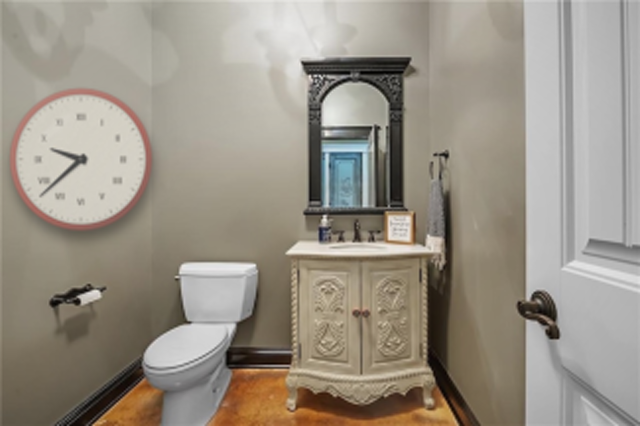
{"hour": 9, "minute": 38}
